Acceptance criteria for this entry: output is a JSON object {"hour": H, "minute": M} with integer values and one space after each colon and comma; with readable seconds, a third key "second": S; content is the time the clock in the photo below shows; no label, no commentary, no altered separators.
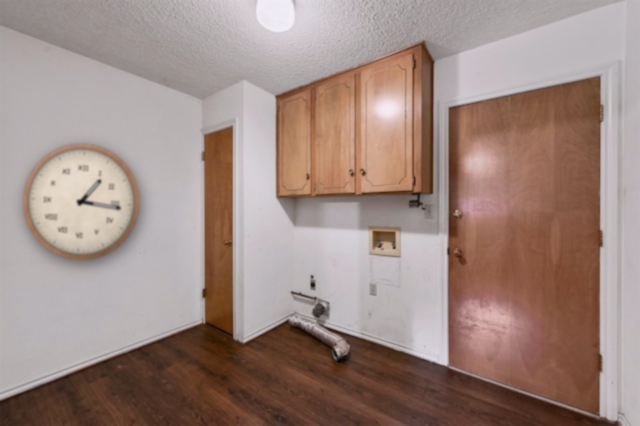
{"hour": 1, "minute": 16}
